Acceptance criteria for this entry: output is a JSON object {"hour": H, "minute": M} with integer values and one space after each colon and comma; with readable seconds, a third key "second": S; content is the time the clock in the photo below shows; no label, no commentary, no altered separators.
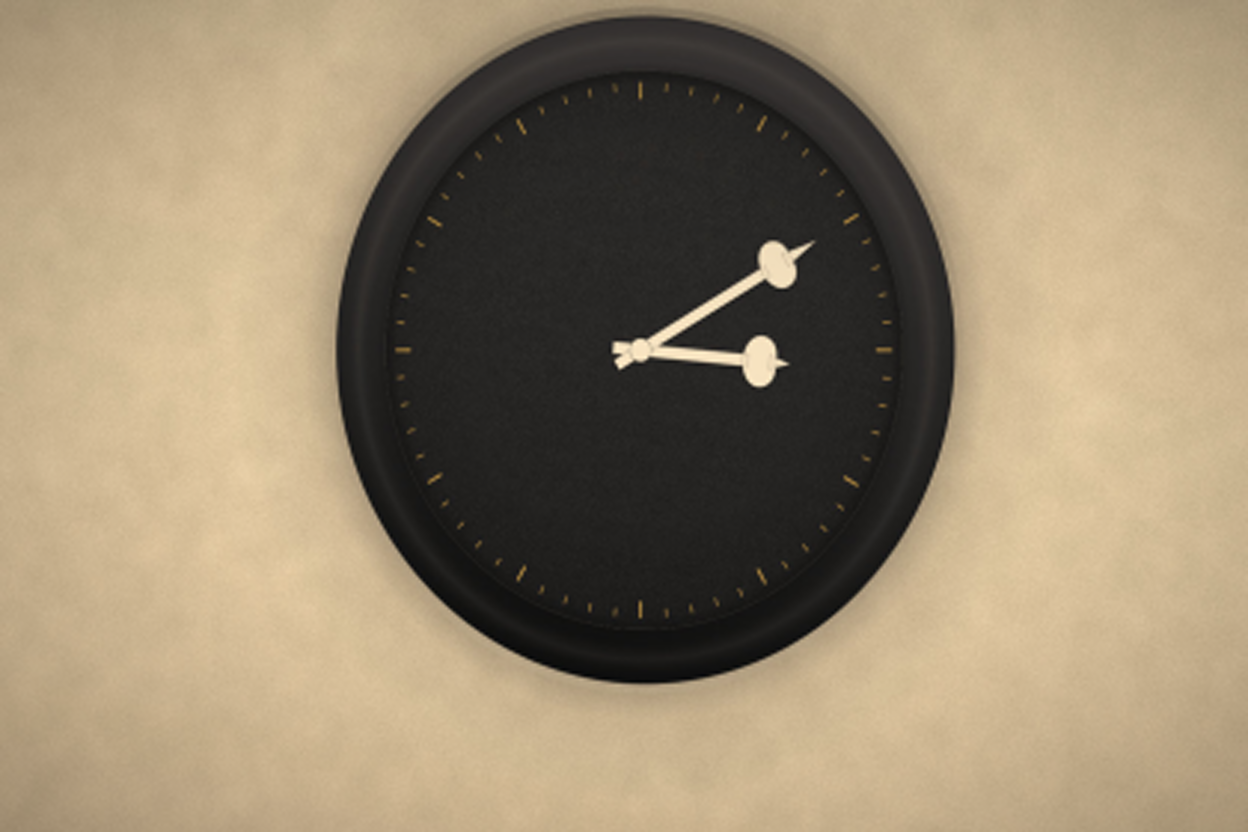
{"hour": 3, "minute": 10}
